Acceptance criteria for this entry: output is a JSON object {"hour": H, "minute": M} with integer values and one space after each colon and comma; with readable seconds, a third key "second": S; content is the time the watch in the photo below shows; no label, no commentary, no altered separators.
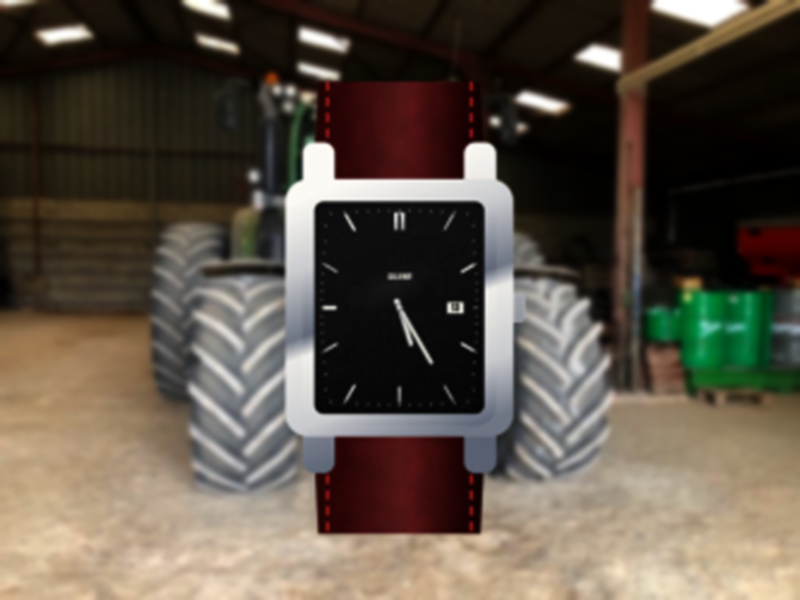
{"hour": 5, "minute": 25}
